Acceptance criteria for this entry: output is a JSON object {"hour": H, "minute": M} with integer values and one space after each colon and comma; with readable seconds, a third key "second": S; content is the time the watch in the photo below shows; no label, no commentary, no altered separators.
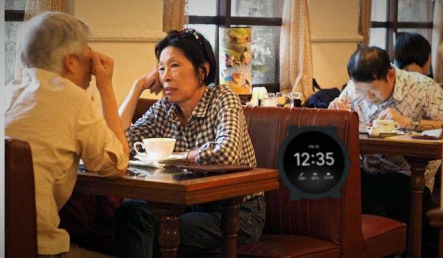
{"hour": 12, "minute": 35}
